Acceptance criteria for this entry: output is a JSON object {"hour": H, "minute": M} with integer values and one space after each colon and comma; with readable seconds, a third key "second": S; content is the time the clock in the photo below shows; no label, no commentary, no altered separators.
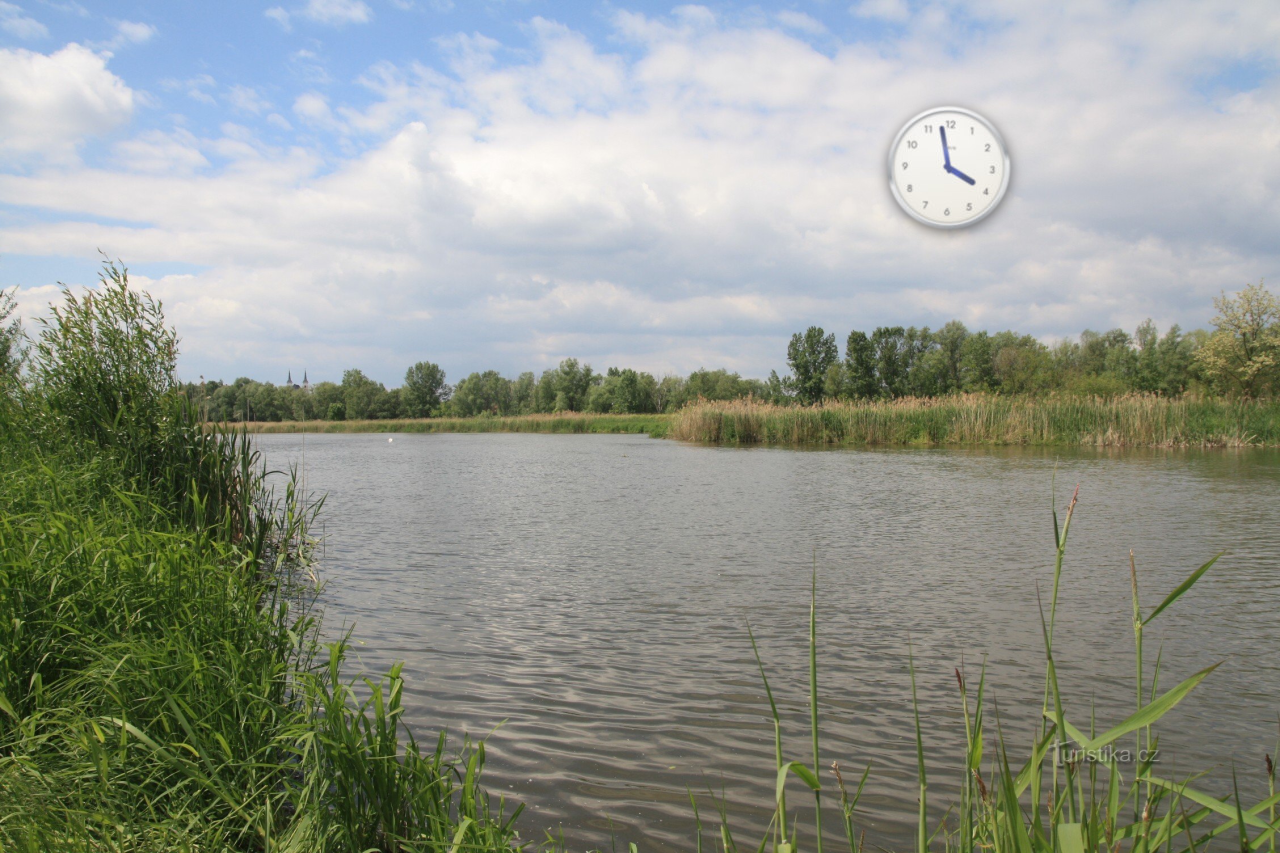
{"hour": 3, "minute": 58}
